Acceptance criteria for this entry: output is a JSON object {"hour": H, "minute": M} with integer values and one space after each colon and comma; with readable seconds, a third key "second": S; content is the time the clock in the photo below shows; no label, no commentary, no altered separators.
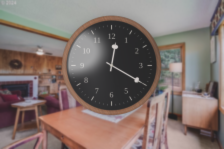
{"hour": 12, "minute": 20}
